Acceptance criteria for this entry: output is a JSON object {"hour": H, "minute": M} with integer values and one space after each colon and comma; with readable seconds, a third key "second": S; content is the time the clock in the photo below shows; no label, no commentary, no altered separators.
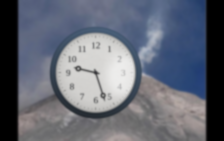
{"hour": 9, "minute": 27}
